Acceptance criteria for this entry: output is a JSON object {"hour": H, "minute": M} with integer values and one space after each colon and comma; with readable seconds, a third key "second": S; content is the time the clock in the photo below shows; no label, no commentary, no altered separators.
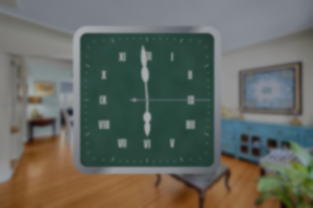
{"hour": 5, "minute": 59, "second": 15}
